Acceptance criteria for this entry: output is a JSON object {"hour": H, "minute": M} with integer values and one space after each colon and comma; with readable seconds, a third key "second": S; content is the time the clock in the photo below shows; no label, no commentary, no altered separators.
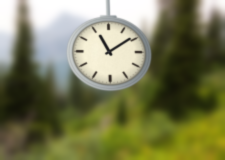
{"hour": 11, "minute": 9}
